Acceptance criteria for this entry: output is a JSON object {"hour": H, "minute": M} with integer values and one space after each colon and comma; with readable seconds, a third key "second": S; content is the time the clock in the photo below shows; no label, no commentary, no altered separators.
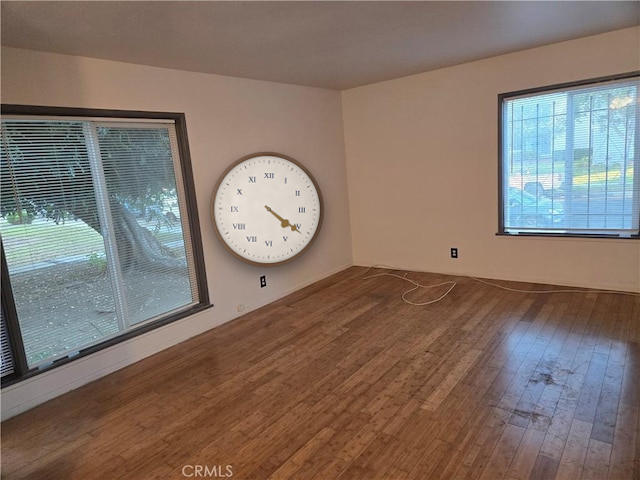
{"hour": 4, "minute": 21}
